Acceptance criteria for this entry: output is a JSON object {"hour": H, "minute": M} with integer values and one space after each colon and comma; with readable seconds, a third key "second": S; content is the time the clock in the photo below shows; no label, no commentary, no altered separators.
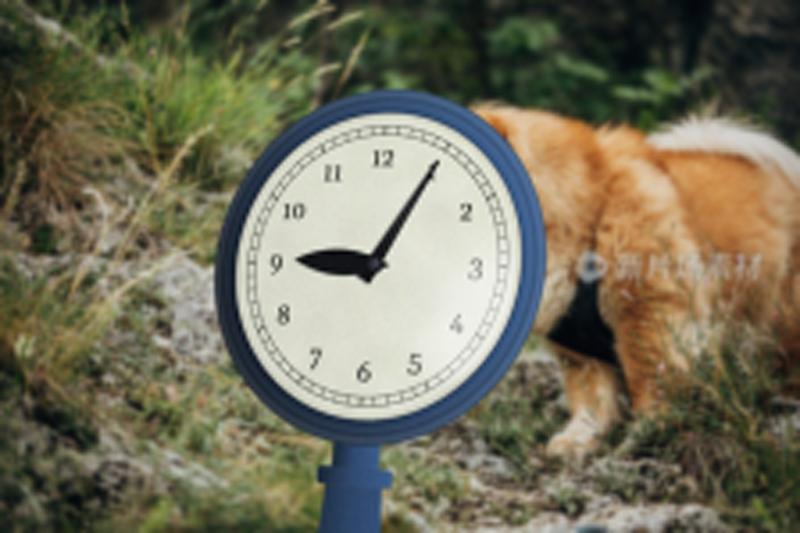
{"hour": 9, "minute": 5}
